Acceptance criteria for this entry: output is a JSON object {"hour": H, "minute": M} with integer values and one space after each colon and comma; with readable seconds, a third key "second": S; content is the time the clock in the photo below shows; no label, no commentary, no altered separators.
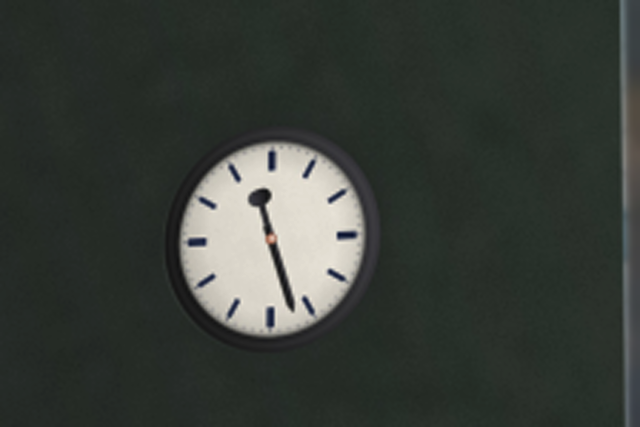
{"hour": 11, "minute": 27}
